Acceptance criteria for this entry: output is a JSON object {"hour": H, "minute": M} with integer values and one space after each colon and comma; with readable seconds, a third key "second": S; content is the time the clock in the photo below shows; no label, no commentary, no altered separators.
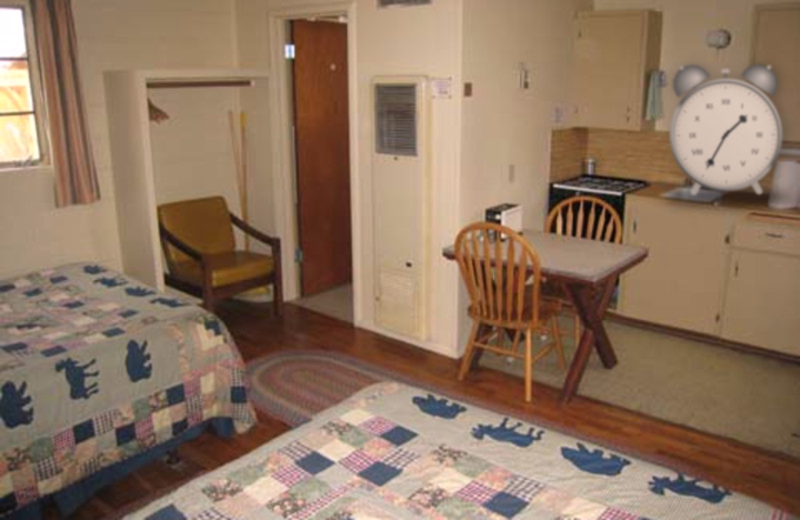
{"hour": 1, "minute": 35}
